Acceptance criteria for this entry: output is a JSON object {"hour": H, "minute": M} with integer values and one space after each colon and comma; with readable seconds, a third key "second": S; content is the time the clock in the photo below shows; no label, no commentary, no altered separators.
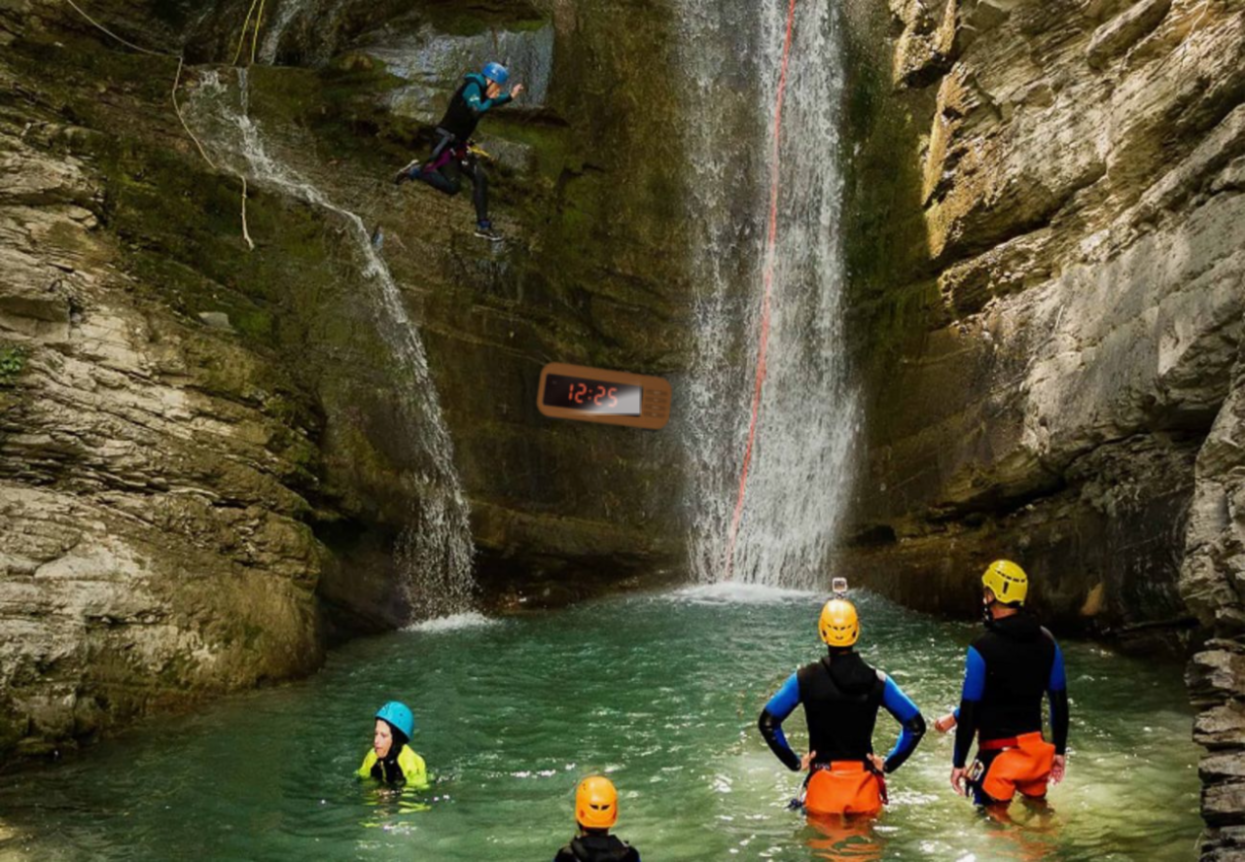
{"hour": 12, "minute": 25}
